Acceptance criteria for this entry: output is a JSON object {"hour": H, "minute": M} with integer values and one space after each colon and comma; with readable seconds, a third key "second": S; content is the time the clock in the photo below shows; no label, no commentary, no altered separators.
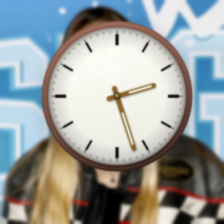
{"hour": 2, "minute": 27}
